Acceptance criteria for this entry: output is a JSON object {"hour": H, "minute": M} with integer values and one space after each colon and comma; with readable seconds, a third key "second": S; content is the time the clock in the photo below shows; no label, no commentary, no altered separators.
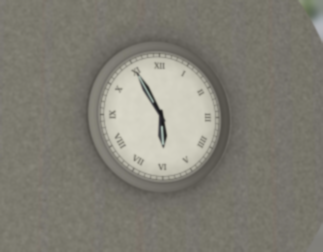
{"hour": 5, "minute": 55}
